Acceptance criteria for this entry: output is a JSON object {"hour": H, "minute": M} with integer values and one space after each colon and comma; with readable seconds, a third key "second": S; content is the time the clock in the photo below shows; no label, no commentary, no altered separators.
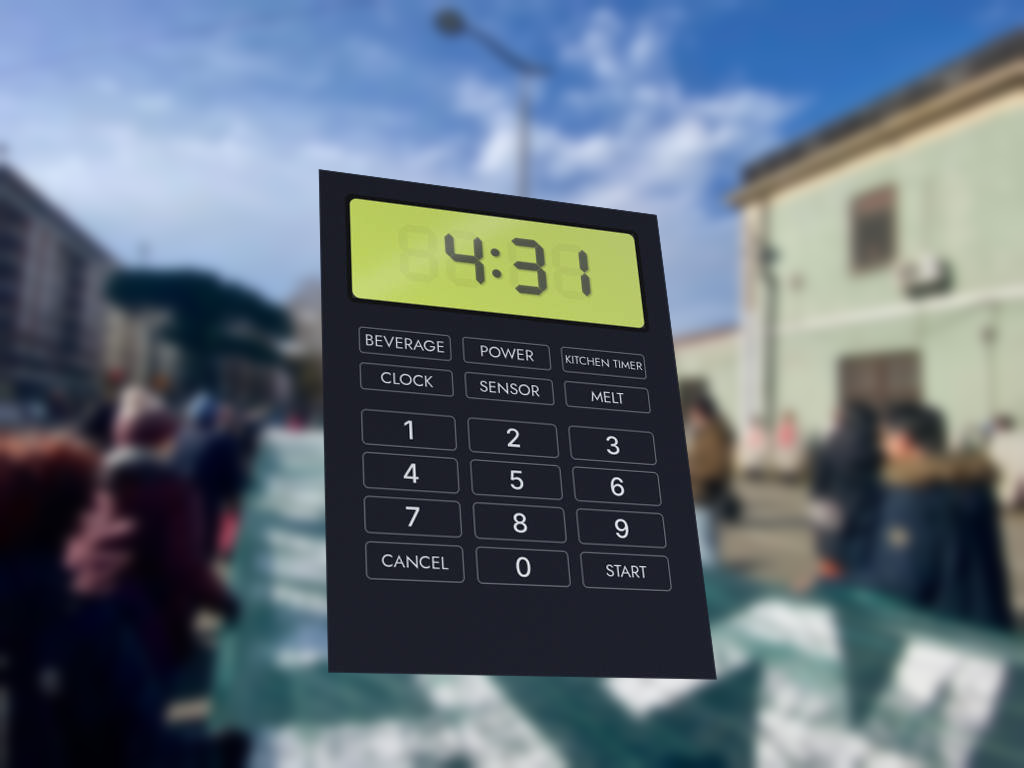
{"hour": 4, "minute": 31}
